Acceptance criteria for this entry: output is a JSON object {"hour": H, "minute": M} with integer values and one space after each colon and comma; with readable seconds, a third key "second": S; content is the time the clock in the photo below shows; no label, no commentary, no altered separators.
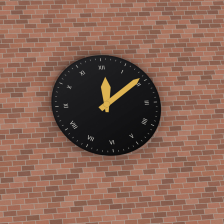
{"hour": 12, "minute": 9}
